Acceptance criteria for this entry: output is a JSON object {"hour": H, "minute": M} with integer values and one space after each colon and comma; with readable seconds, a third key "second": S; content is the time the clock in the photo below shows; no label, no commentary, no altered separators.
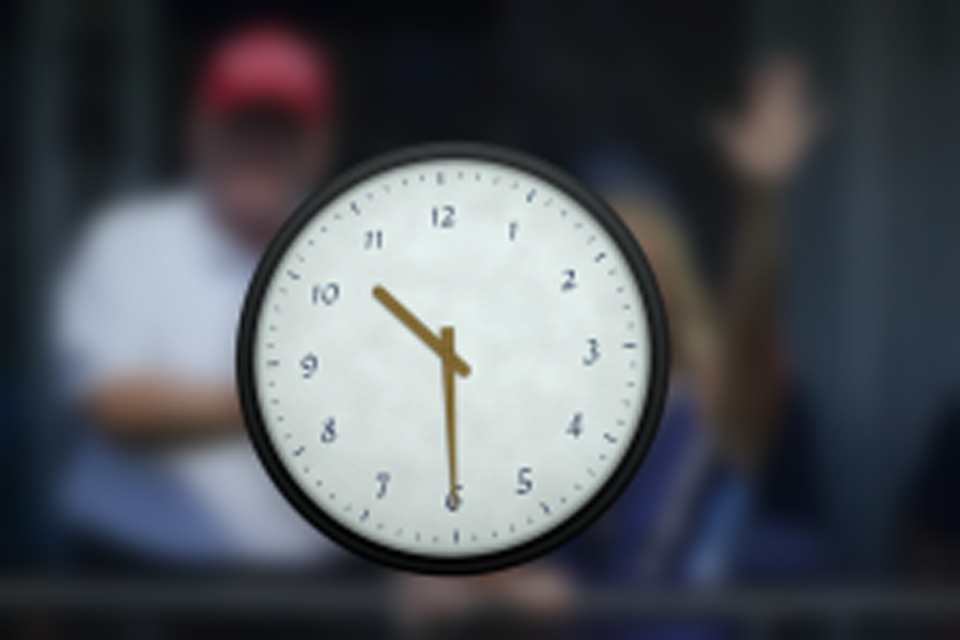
{"hour": 10, "minute": 30}
